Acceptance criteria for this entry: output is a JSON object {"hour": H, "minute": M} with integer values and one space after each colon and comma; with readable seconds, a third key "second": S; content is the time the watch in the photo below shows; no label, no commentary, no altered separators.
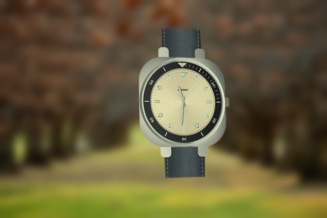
{"hour": 11, "minute": 31}
